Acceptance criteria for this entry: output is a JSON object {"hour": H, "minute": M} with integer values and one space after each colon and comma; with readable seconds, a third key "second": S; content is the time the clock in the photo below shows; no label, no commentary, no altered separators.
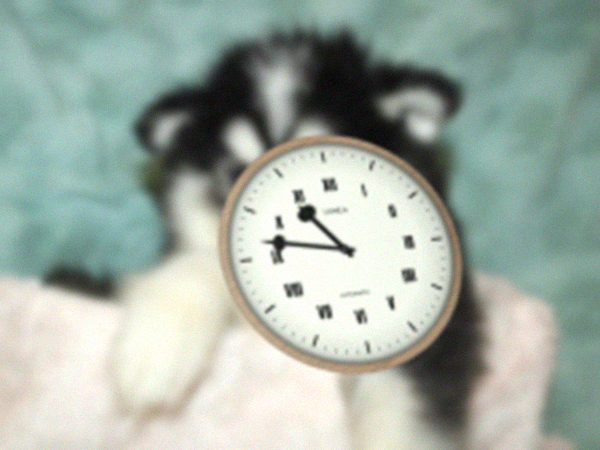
{"hour": 10, "minute": 47}
